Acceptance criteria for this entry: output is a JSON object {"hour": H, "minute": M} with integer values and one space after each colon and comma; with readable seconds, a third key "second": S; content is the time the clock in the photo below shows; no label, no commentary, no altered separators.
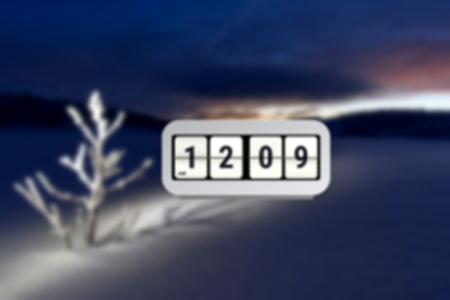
{"hour": 12, "minute": 9}
